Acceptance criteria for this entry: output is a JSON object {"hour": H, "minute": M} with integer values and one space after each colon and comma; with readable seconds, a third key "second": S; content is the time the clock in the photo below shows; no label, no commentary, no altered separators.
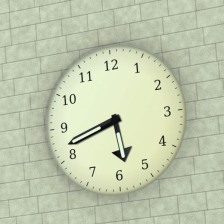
{"hour": 5, "minute": 42}
